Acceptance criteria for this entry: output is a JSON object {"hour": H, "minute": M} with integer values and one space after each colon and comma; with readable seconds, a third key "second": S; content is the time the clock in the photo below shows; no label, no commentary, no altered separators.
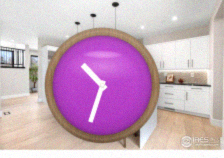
{"hour": 10, "minute": 33}
